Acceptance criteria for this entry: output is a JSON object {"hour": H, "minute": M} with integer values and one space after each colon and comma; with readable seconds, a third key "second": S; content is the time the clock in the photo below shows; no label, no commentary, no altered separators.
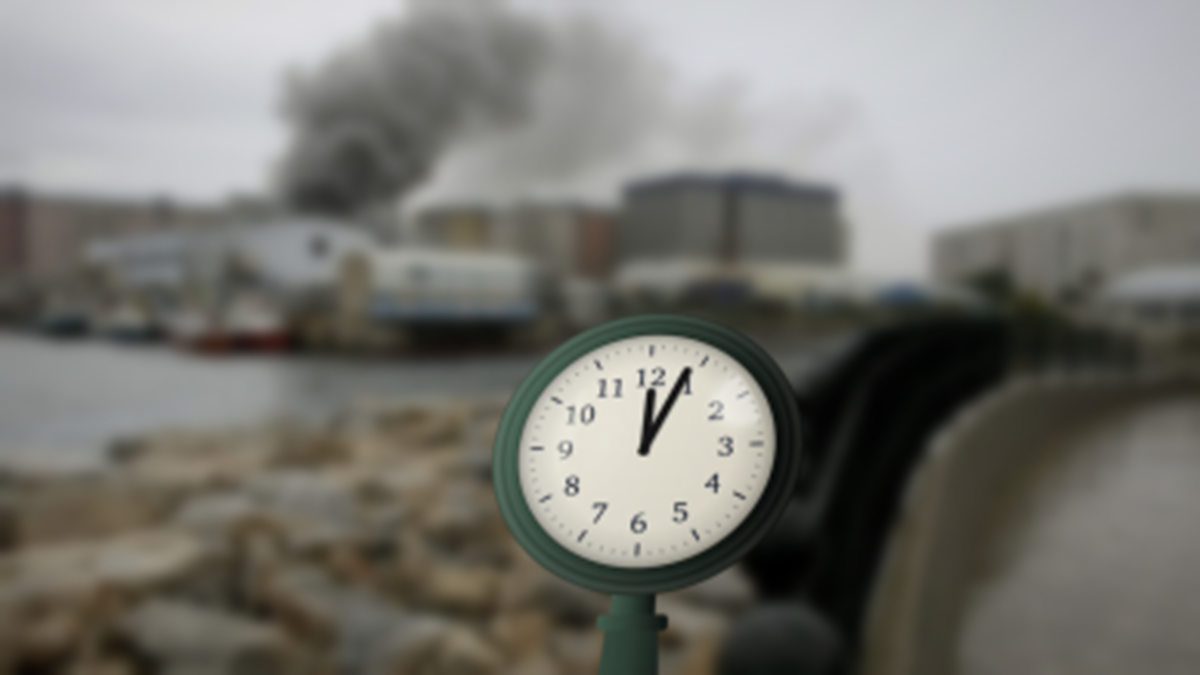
{"hour": 12, "minute": 4}
